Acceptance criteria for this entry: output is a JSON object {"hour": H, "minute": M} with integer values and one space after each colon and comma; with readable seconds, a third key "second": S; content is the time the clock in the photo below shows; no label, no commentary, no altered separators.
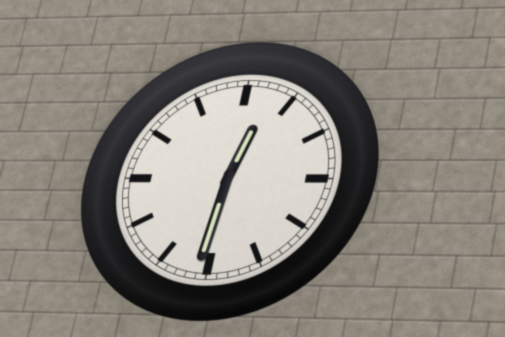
{"hour": 12, "minute": 31}
